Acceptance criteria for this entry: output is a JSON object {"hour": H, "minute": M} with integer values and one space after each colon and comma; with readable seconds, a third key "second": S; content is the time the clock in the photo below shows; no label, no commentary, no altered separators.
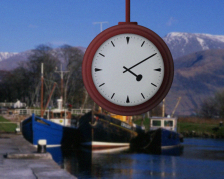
{"hour": 4, "minute": 10}
